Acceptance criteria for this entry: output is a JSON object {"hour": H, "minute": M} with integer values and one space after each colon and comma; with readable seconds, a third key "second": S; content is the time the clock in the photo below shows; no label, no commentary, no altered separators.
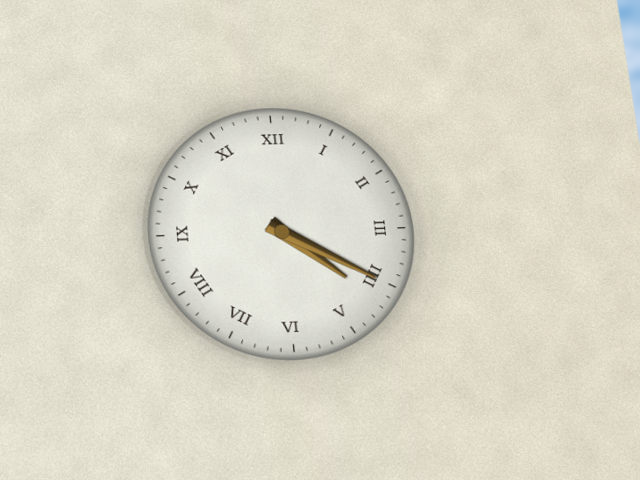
{"hour": 4, "minute": 20}
